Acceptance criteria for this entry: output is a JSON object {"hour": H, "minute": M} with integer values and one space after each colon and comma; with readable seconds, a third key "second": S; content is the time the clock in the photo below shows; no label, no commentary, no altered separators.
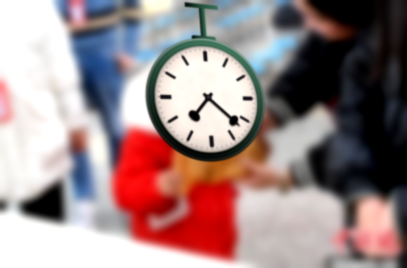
{"hour": 7, "minute": 22}
